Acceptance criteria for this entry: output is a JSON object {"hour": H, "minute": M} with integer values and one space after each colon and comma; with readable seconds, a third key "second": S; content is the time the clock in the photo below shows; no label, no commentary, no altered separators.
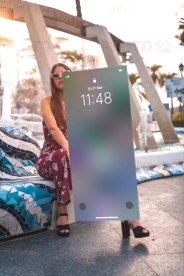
{"hour": 11, "minute": 48}
